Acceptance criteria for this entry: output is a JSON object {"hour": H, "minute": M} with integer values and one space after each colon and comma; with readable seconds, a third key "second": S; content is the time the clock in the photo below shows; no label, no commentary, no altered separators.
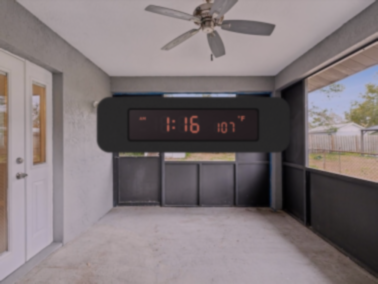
{"hour": 1, "minute": 16}
